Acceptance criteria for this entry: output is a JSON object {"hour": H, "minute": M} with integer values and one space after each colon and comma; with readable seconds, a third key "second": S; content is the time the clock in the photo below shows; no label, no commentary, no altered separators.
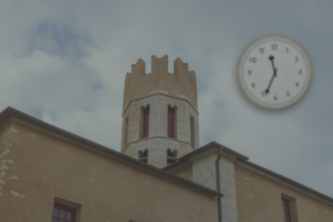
{"hour": 11, "minute": 34}
